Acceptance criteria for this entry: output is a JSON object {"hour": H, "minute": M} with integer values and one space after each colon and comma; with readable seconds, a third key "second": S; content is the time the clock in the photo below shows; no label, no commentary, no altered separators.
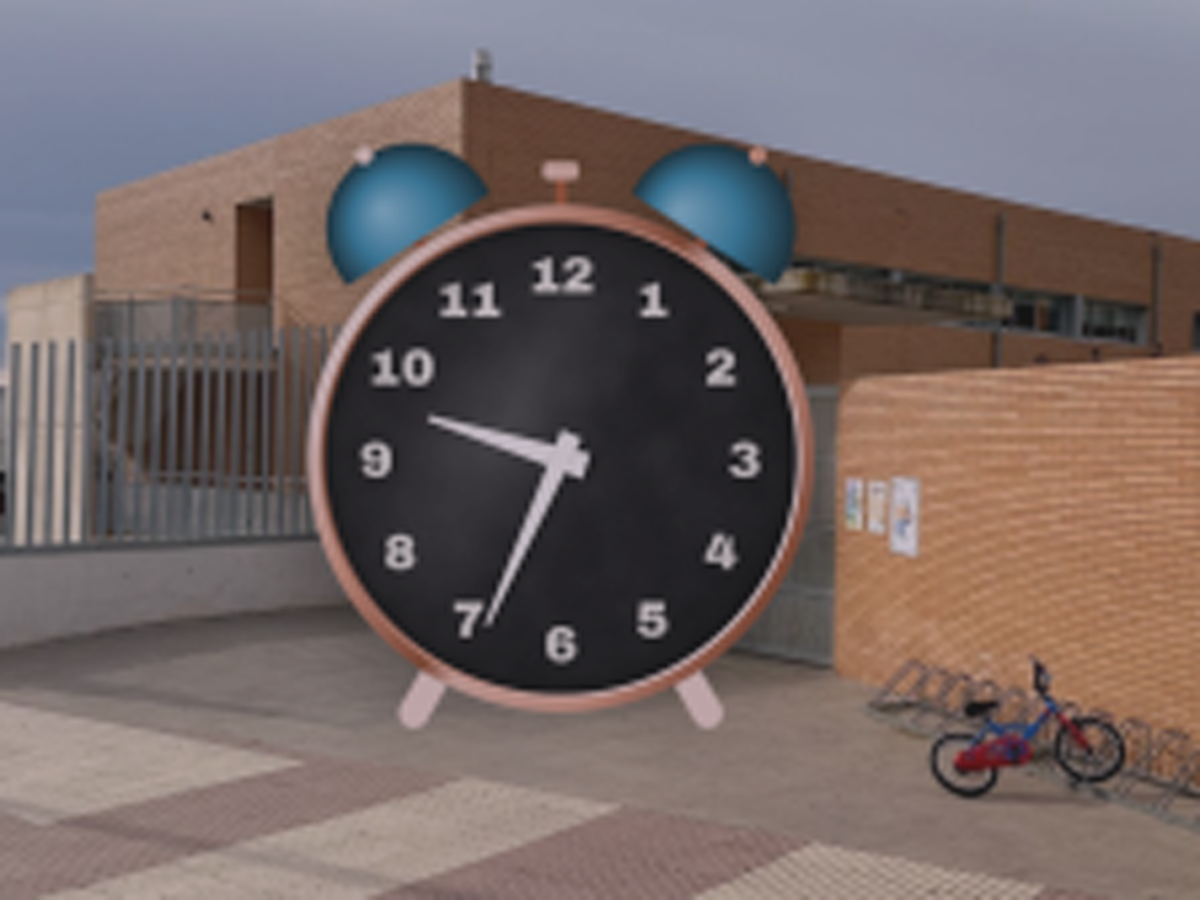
{"hour": 9, "minute": 34}
